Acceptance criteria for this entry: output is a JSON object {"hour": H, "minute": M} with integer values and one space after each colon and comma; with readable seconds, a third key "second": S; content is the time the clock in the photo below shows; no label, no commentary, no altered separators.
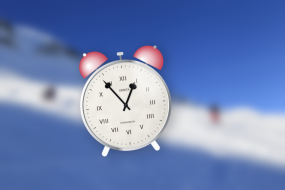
{"hour": 12, "minute": 54}
